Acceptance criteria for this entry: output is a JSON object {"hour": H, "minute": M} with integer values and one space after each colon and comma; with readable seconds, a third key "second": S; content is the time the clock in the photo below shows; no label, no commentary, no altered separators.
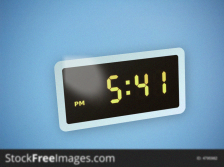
{"hour": 5, "minute": 41}
